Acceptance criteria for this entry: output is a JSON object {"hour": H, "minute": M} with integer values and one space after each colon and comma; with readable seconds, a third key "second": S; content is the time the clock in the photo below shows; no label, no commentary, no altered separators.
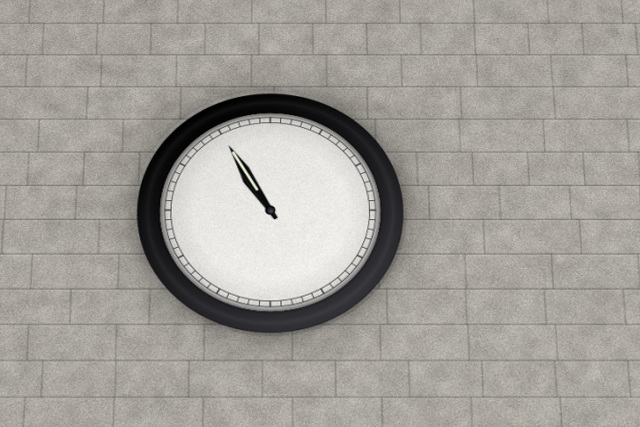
{"hour": 10, "minute": 55}
